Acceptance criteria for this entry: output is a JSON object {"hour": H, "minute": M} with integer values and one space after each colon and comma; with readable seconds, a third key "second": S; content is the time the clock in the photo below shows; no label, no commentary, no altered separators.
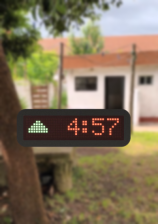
{"hour": 4, "minute": 57}
